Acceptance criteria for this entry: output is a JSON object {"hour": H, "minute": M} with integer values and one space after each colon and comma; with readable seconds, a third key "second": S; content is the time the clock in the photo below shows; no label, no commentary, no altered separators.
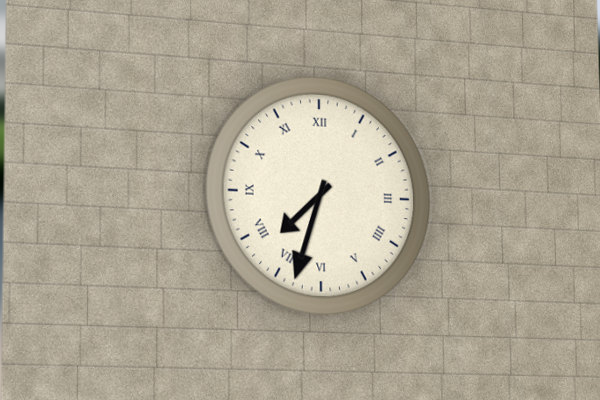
{"hour": 7, "minute": 33}
